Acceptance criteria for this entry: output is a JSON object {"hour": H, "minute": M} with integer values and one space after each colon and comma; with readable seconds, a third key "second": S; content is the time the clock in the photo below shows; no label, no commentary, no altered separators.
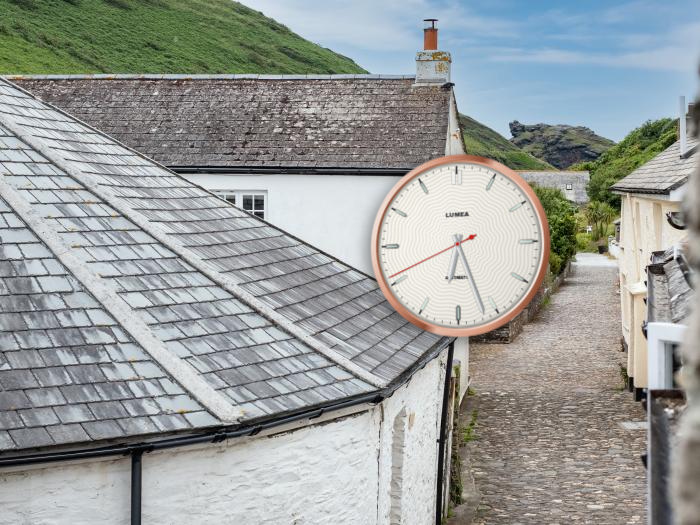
{"hour": 6, "minute": 26, "second": 41}
